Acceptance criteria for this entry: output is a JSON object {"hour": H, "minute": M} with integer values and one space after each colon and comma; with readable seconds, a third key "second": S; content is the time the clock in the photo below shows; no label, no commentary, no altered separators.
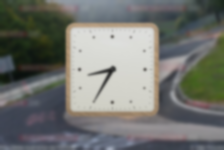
{"hour": 8, "minute": 35}
